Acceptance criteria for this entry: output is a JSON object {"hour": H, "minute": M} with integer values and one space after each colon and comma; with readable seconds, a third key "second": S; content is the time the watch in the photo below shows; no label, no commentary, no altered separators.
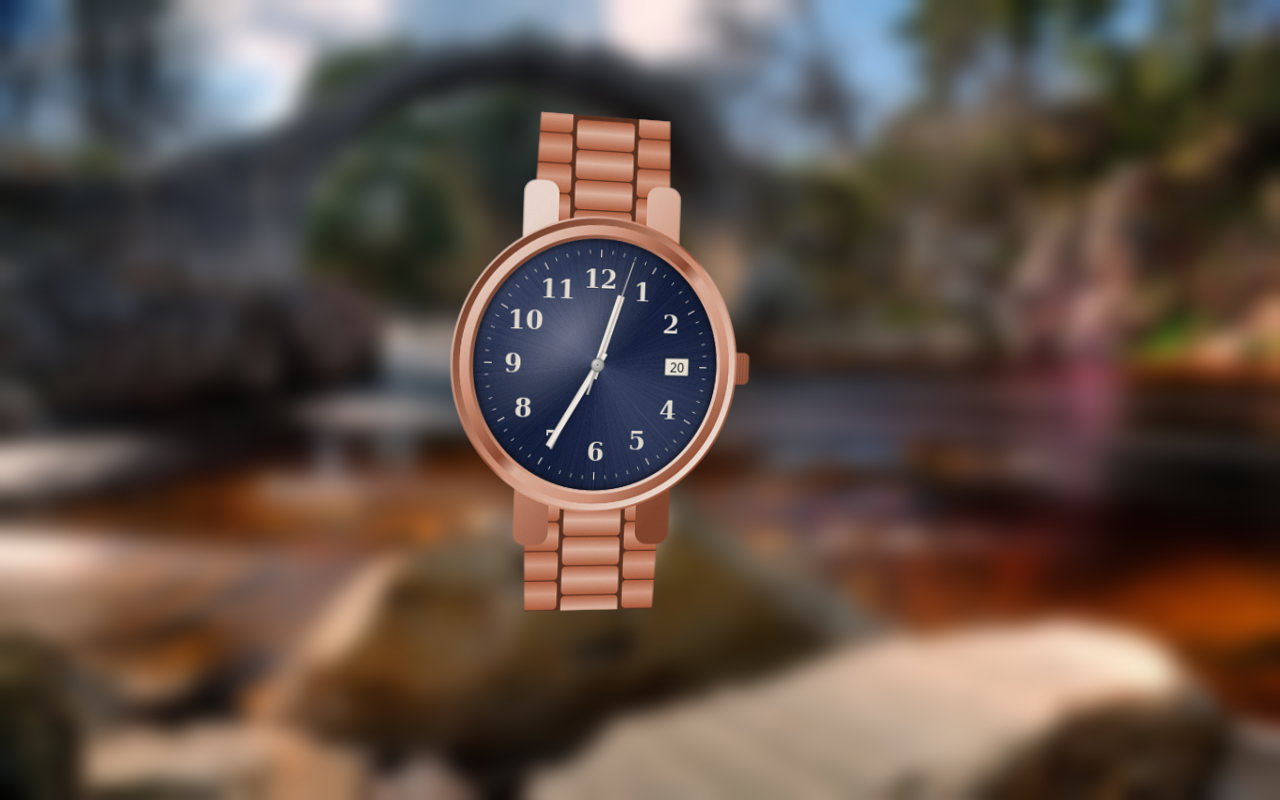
{"hour": 12, "minute": 35, "second": 3}
